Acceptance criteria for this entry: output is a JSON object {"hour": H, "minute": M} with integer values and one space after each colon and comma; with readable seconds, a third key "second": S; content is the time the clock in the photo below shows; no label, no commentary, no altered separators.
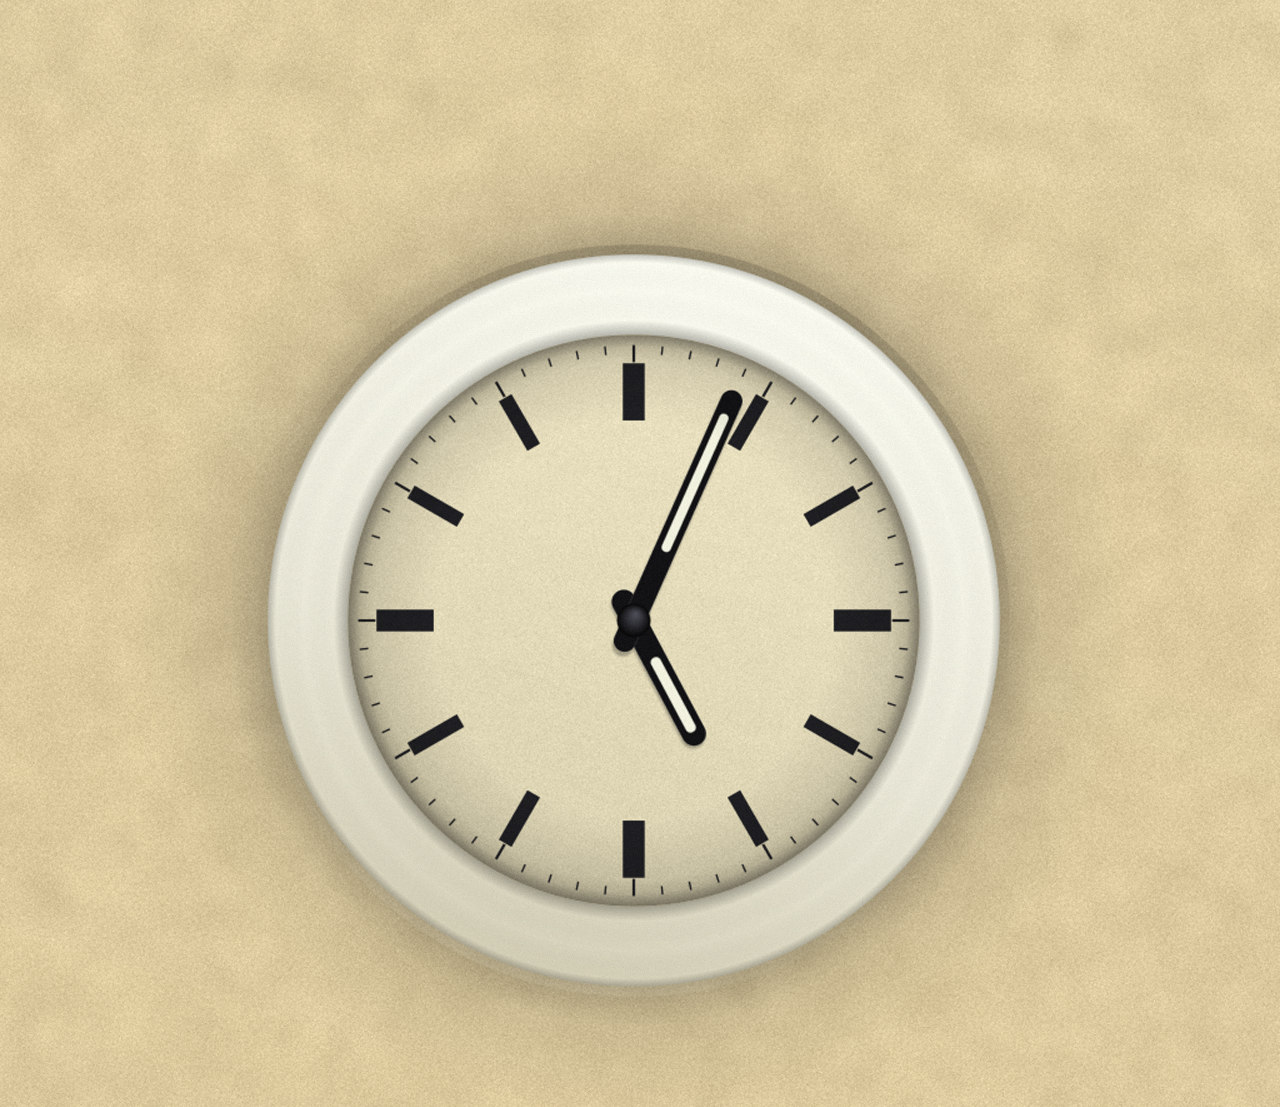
{"hour": 5, "minute": 4}
